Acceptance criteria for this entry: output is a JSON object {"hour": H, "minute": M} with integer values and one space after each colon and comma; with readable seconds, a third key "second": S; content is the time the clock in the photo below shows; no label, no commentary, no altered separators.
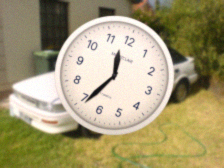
{"hour": 11, "minute": 34}
